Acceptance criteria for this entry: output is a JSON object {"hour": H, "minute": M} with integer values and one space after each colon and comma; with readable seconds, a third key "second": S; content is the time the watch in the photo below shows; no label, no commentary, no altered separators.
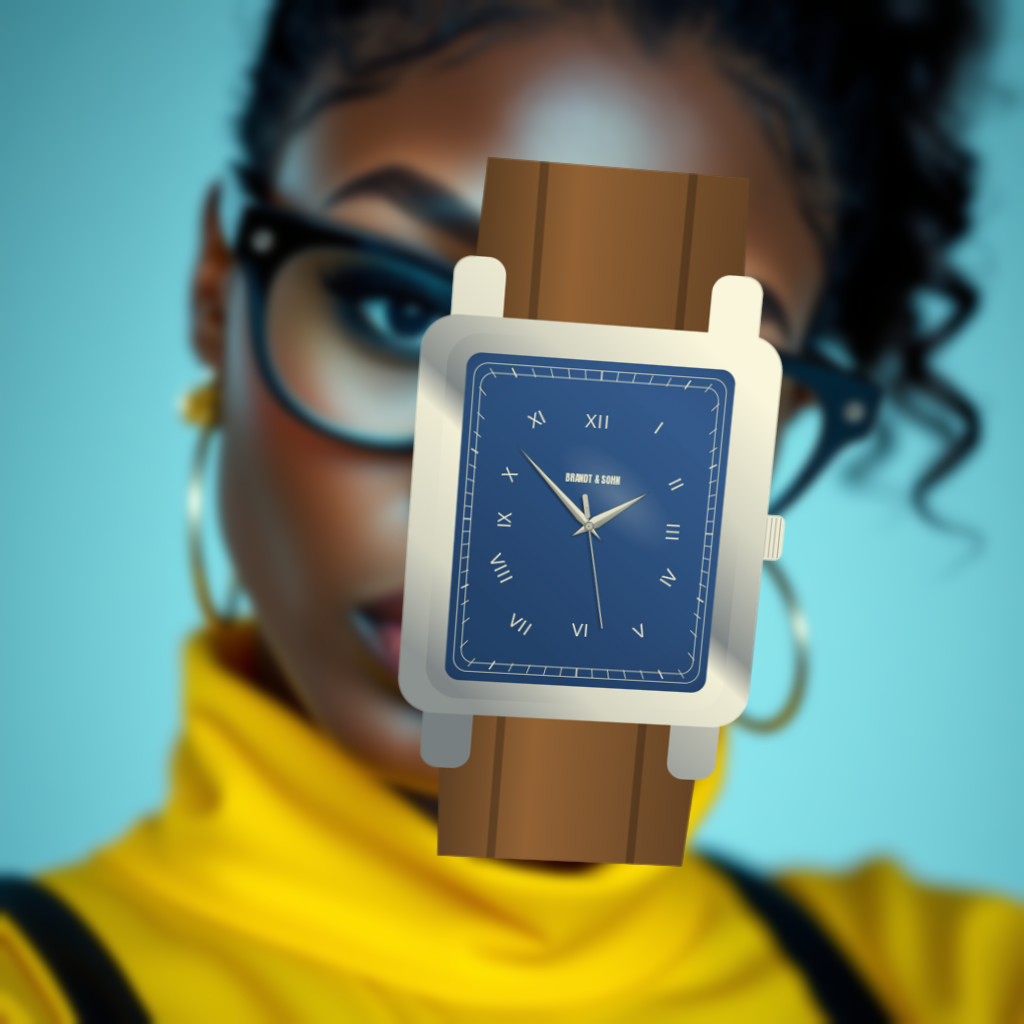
{"hour": 1, "minute": 52, "second": 28}
